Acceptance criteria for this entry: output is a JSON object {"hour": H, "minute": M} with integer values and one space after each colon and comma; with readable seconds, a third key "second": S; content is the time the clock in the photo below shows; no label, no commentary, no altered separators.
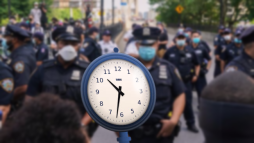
{"hour": 10, "minute": 32}
